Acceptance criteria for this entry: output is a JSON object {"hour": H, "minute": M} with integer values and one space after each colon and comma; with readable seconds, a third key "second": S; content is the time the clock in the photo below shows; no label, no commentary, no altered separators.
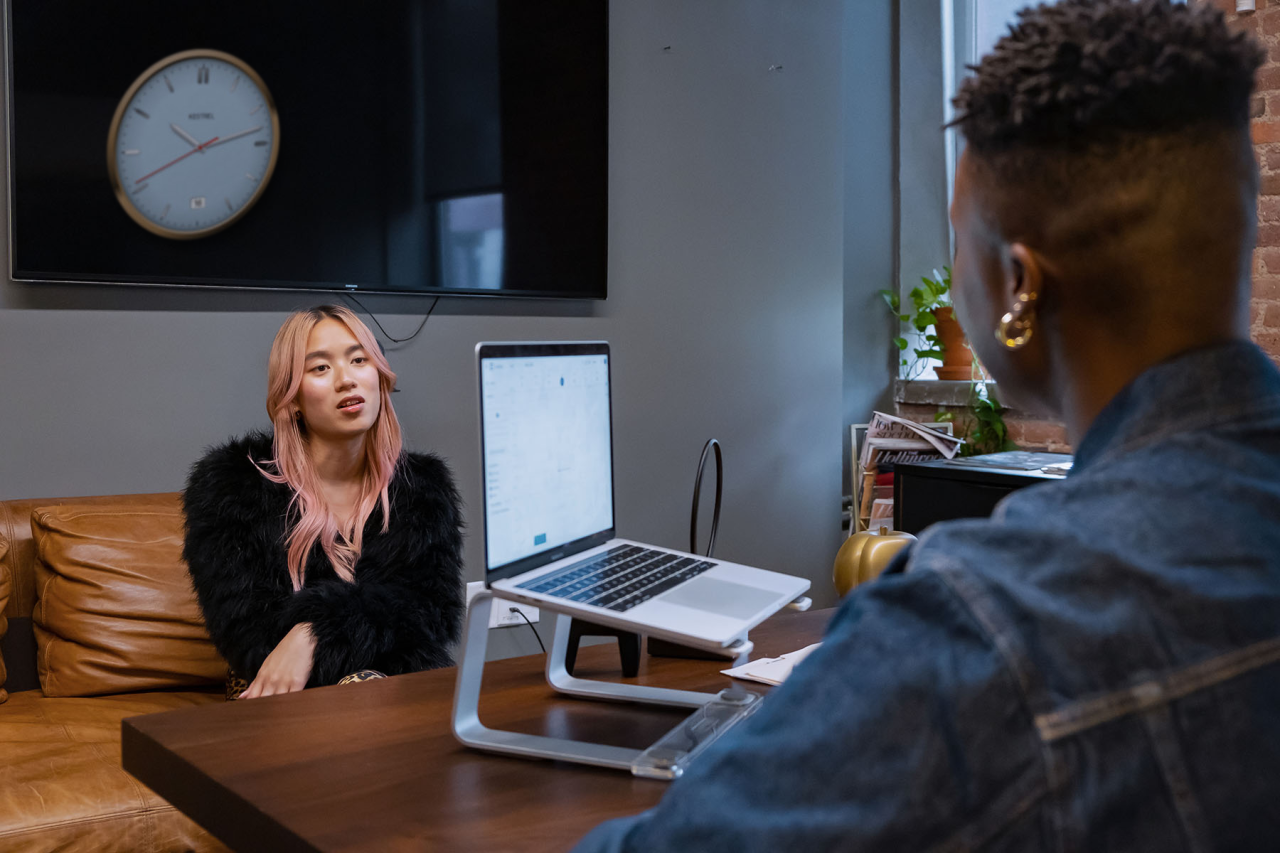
{"hour": 10, "minute": 12, "second": 41}
